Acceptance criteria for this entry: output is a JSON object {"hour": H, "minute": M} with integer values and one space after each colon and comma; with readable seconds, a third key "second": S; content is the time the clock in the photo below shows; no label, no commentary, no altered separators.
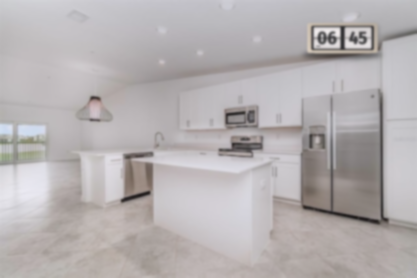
{"hour": 6, "minute": 45}
